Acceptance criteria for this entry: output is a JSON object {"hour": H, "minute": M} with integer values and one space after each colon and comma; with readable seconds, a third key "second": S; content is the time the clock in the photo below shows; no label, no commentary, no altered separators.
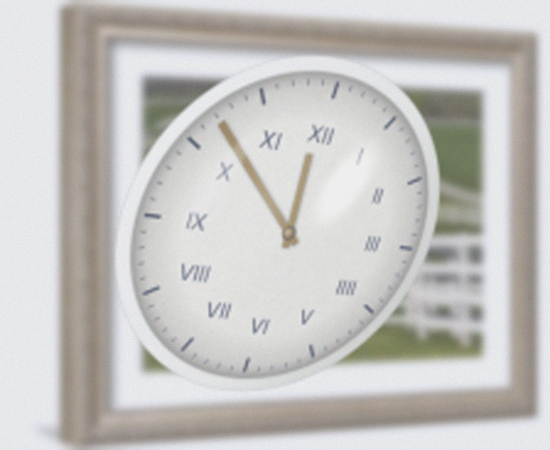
{"hour": 11, "minute": 52}
